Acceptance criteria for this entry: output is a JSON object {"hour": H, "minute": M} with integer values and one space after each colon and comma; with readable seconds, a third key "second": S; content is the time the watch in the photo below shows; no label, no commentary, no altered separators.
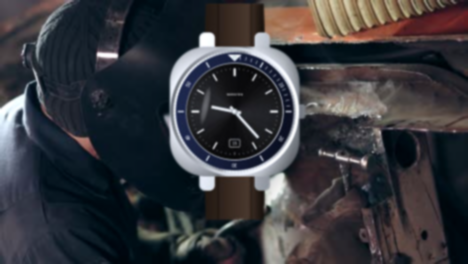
{"hour": 9, "minute": 23}
